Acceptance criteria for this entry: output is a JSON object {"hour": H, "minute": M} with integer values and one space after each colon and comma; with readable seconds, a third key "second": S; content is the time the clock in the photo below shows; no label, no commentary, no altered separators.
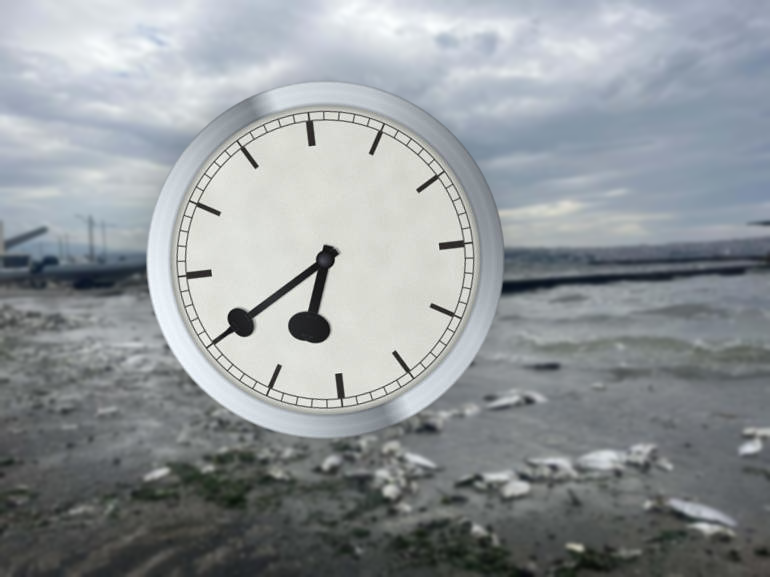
{"hour": 6, "minute": 40}
